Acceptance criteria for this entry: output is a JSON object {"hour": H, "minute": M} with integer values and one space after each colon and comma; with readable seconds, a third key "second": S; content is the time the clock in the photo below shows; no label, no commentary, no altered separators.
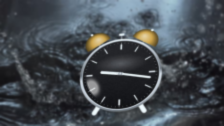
{"hour": 9, "minute": 17}
